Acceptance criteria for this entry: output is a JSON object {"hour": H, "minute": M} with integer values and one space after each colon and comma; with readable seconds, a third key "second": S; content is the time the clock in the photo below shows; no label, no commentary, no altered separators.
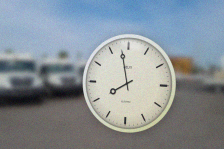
{"hour": 7, "minute": 58}
